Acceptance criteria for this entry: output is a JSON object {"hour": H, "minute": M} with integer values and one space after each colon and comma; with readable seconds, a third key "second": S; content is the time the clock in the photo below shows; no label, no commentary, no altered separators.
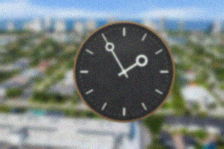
{"hour": 1, "minute": 55}
